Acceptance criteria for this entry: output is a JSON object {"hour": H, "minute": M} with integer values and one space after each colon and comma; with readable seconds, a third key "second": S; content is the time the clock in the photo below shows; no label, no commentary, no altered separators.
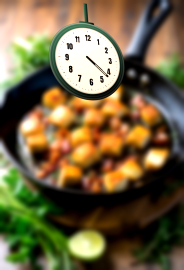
{"hour": 4, "minute": 22}
